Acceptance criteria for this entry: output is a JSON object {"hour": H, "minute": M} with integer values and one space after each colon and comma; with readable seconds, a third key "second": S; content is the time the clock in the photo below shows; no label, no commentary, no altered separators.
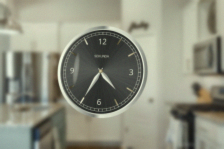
{"hour": 4, "minute": 35}
